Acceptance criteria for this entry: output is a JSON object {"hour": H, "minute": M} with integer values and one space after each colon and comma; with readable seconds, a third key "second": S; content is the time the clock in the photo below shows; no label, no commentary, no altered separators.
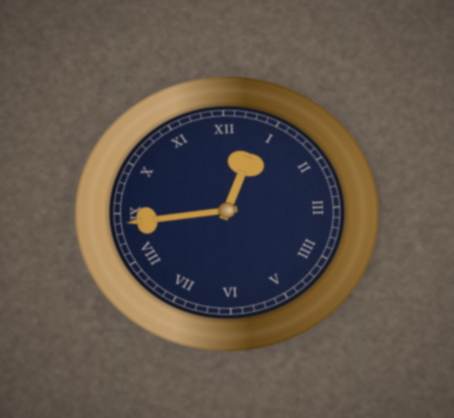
{"hour": 12, "minute": 44}
